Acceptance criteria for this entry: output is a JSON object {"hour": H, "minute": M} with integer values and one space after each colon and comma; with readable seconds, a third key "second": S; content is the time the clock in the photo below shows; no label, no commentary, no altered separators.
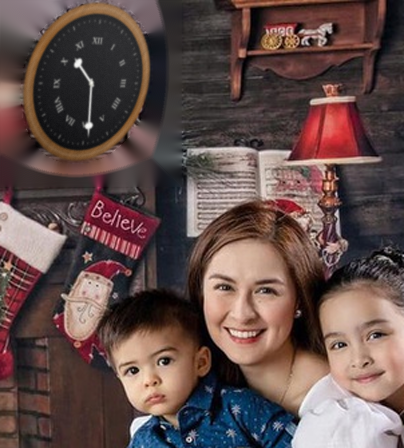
{"hour": 10, "minute": 29}
